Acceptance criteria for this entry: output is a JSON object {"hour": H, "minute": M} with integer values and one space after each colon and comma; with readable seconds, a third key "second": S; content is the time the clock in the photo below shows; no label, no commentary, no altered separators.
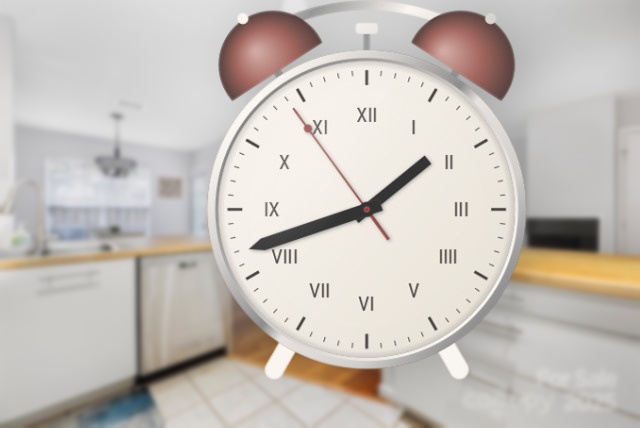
{"hour": 1, "minute": 41, "second": 54}
